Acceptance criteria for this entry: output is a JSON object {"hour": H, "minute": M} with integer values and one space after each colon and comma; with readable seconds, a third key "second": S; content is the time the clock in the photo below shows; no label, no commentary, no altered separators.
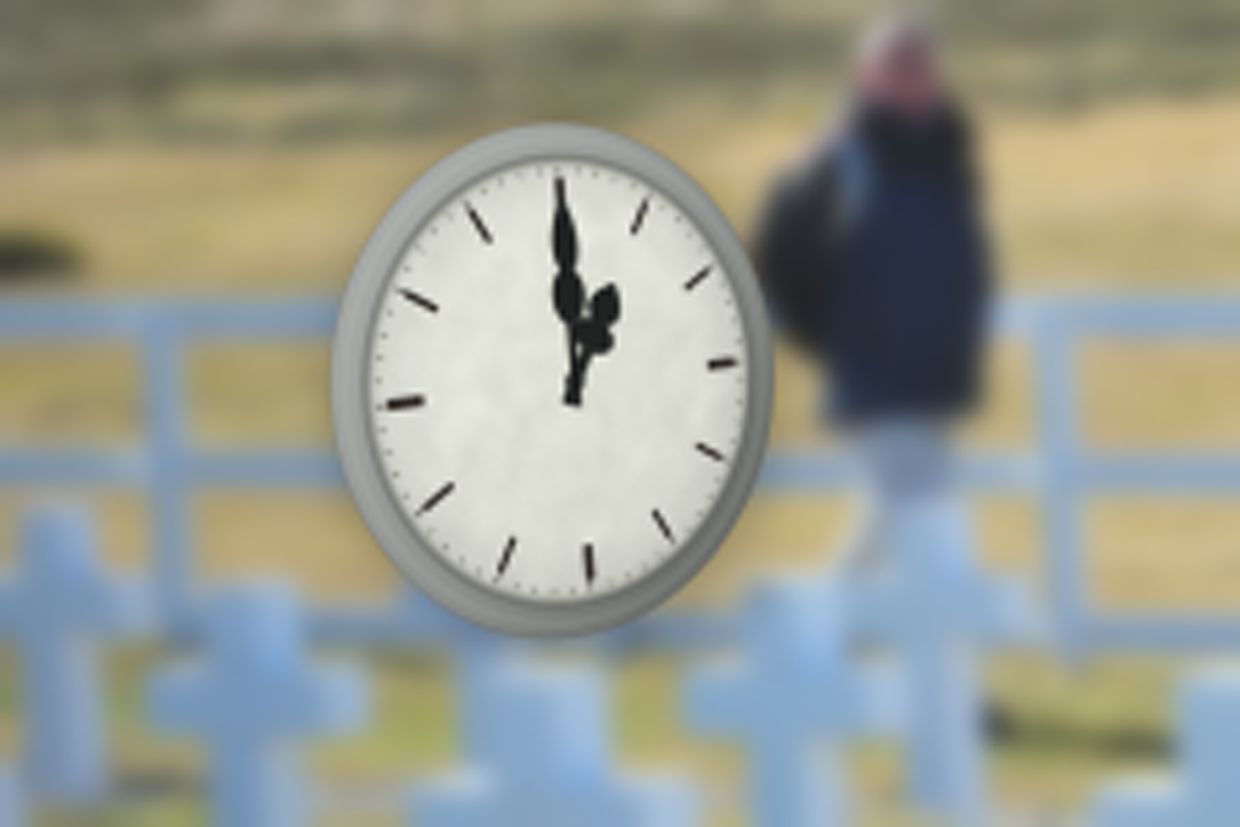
{"hour": 1, "minute": 0}
